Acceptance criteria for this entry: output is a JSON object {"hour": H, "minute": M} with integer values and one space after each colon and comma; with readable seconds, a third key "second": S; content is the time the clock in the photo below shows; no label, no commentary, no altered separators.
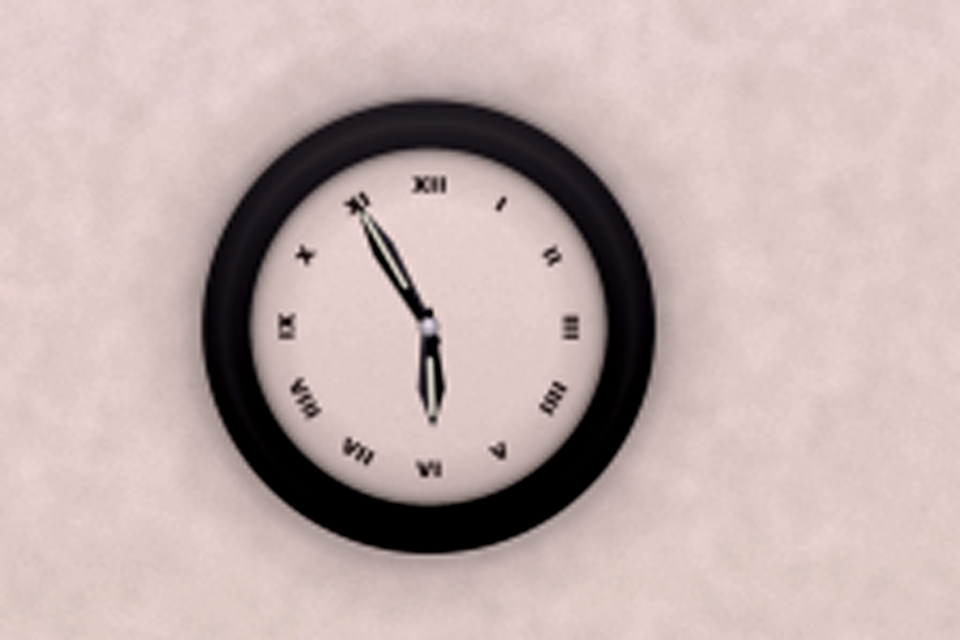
{"hour": 5, "minute": 55}
